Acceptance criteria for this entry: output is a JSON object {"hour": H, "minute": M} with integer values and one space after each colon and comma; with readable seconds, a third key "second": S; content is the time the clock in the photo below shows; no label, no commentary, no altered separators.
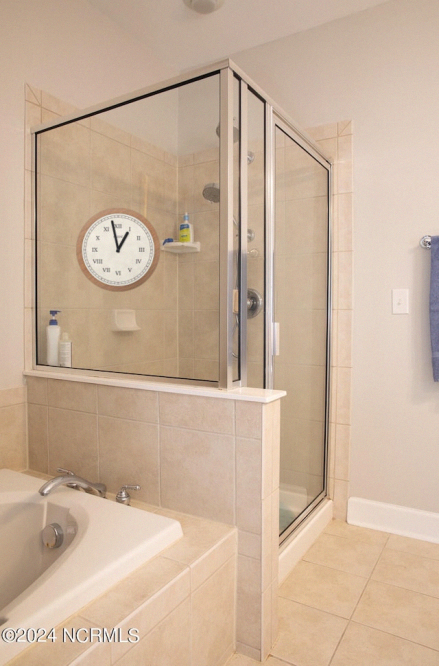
{"hour": 12, "minute": 58}
